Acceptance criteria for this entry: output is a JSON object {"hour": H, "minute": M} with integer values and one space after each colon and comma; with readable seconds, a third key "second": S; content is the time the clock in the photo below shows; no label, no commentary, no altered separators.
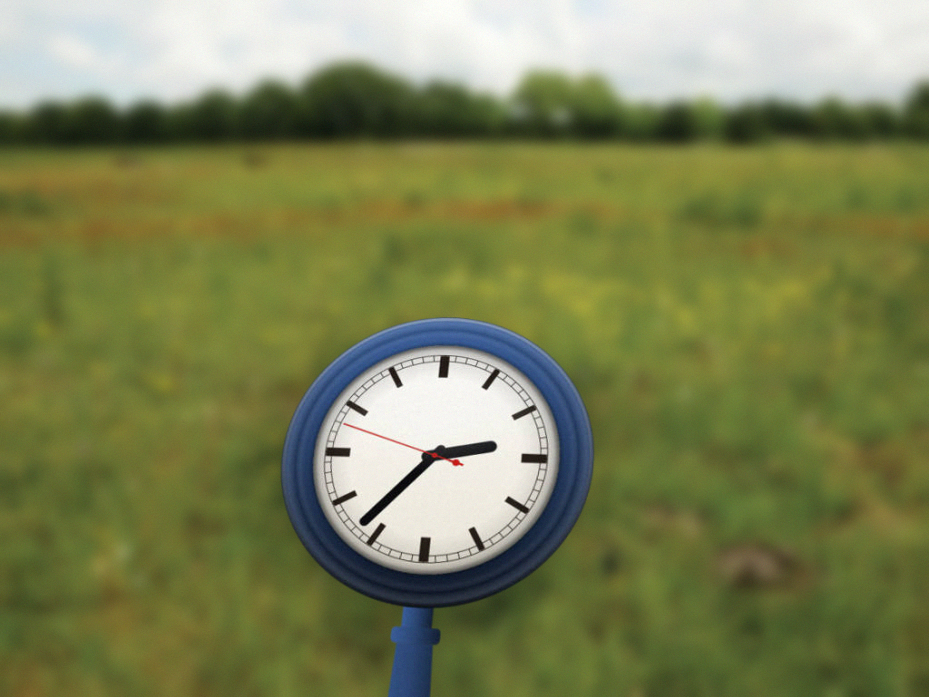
{"hour": 2, "minute": 36, "second": 48}
